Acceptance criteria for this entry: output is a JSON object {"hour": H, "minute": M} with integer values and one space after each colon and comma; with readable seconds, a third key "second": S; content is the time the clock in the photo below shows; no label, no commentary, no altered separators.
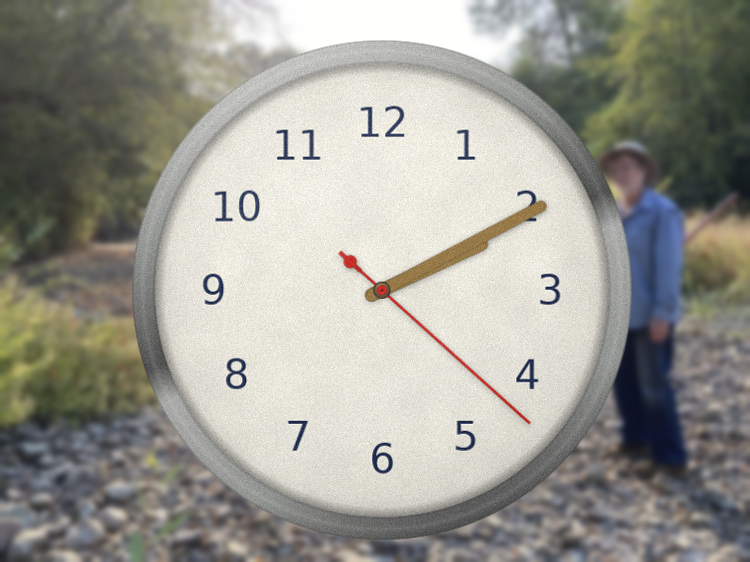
{"hour": 2, "minute": 10, "second": 22}
